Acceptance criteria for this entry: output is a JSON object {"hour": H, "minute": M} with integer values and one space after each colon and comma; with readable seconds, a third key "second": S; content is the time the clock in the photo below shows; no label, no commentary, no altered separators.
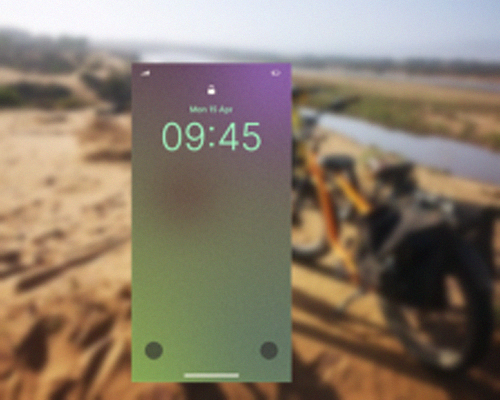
{"hour": 9, "minute": 45}
